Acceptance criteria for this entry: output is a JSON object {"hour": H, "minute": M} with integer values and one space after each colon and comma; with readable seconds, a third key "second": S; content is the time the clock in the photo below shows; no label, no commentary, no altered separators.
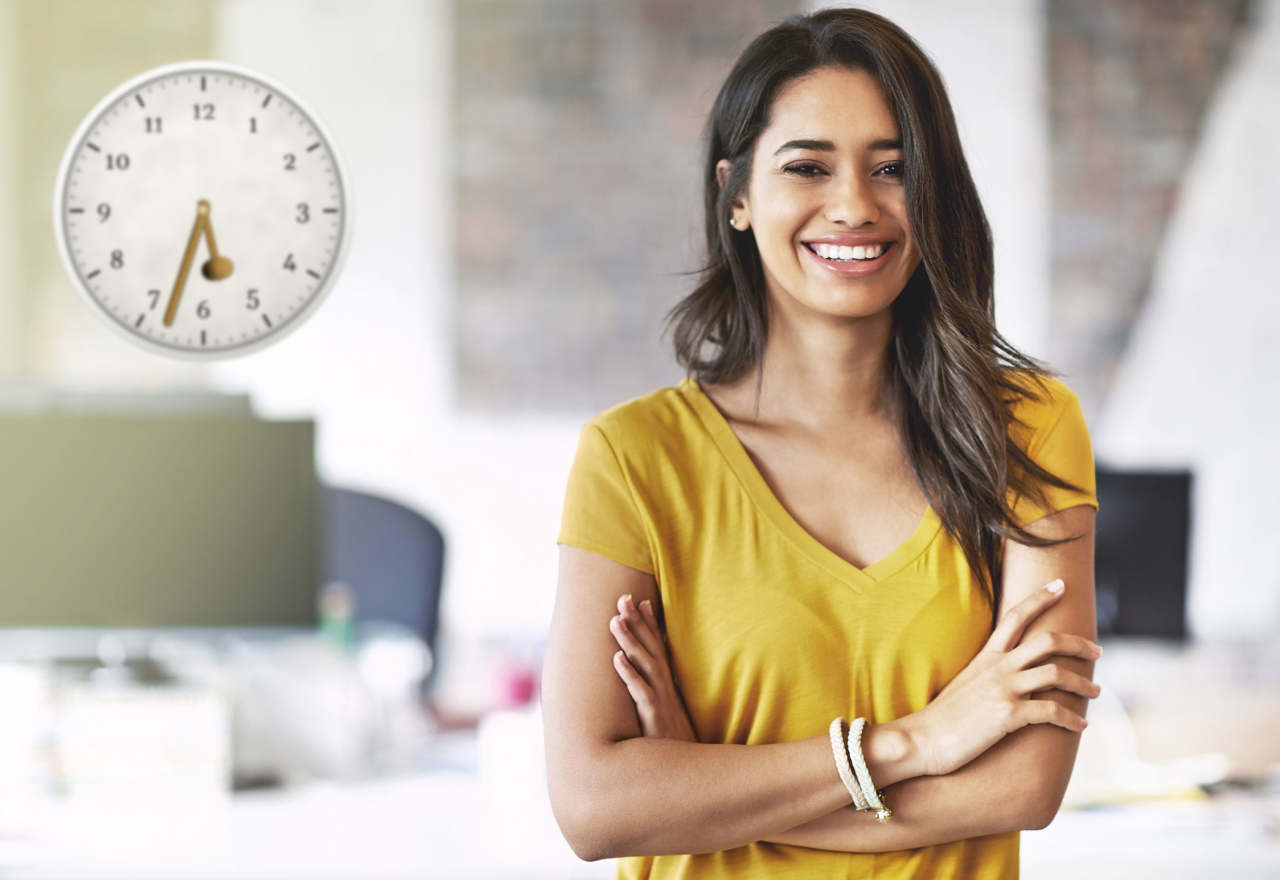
{"hour": 5, "minute": 33}
